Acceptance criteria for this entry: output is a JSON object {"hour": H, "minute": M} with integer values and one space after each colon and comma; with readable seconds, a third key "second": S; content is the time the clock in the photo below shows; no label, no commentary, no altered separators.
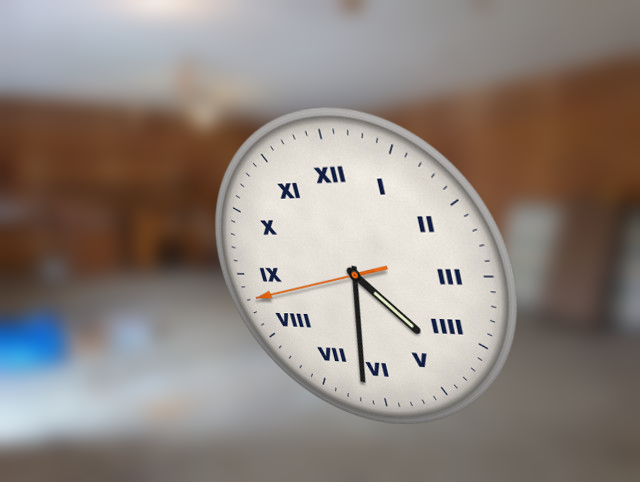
{"hour": 4, "minute": 31, "second": 43}
